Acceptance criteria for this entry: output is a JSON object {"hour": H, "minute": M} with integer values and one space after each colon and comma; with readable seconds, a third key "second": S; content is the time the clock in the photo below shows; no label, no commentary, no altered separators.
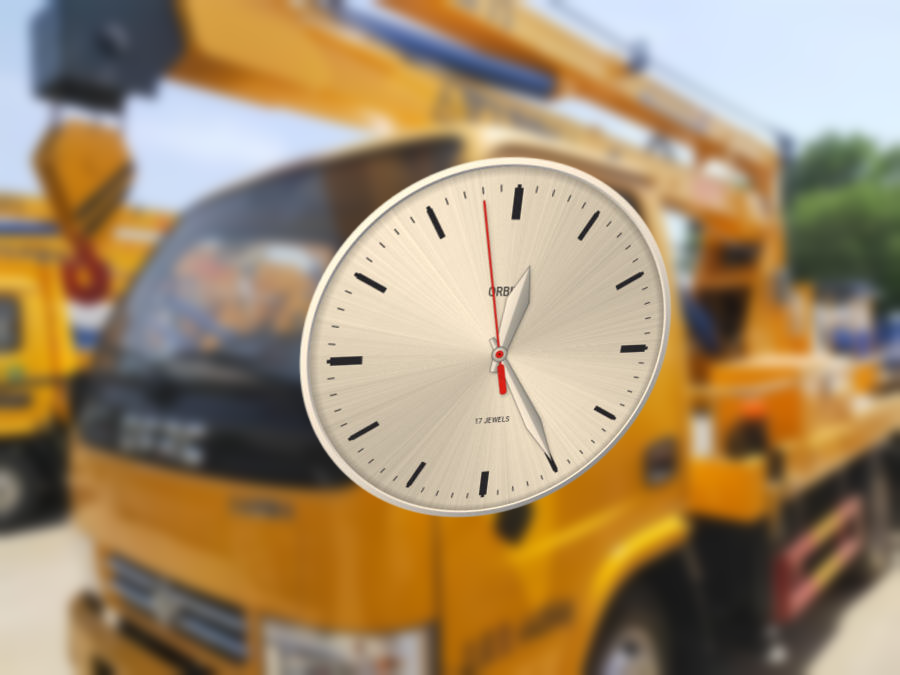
{"hour": 12, "minute": 24, "second": 58}
